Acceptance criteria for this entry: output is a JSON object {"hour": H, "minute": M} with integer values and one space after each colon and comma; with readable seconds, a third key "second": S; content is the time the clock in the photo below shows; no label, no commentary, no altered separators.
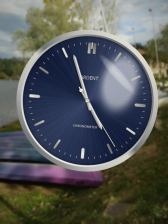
{"hour": 4, "minute": 56, "second": 24}
